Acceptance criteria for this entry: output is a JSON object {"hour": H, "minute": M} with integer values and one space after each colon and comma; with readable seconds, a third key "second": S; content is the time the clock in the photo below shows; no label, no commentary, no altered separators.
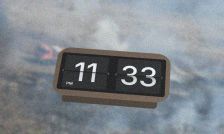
{"hour": 11, "minute": 33}
